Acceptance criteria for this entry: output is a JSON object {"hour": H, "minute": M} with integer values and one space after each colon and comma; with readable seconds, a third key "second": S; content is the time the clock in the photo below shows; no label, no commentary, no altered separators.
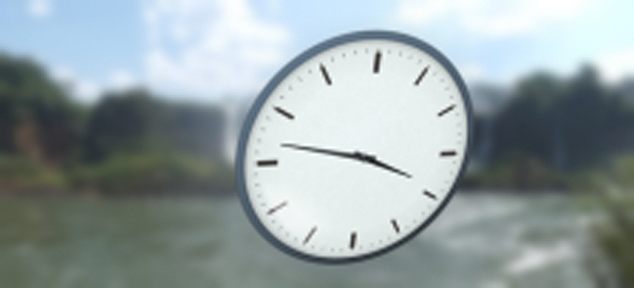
{"hour": 3, "minute": 47}
